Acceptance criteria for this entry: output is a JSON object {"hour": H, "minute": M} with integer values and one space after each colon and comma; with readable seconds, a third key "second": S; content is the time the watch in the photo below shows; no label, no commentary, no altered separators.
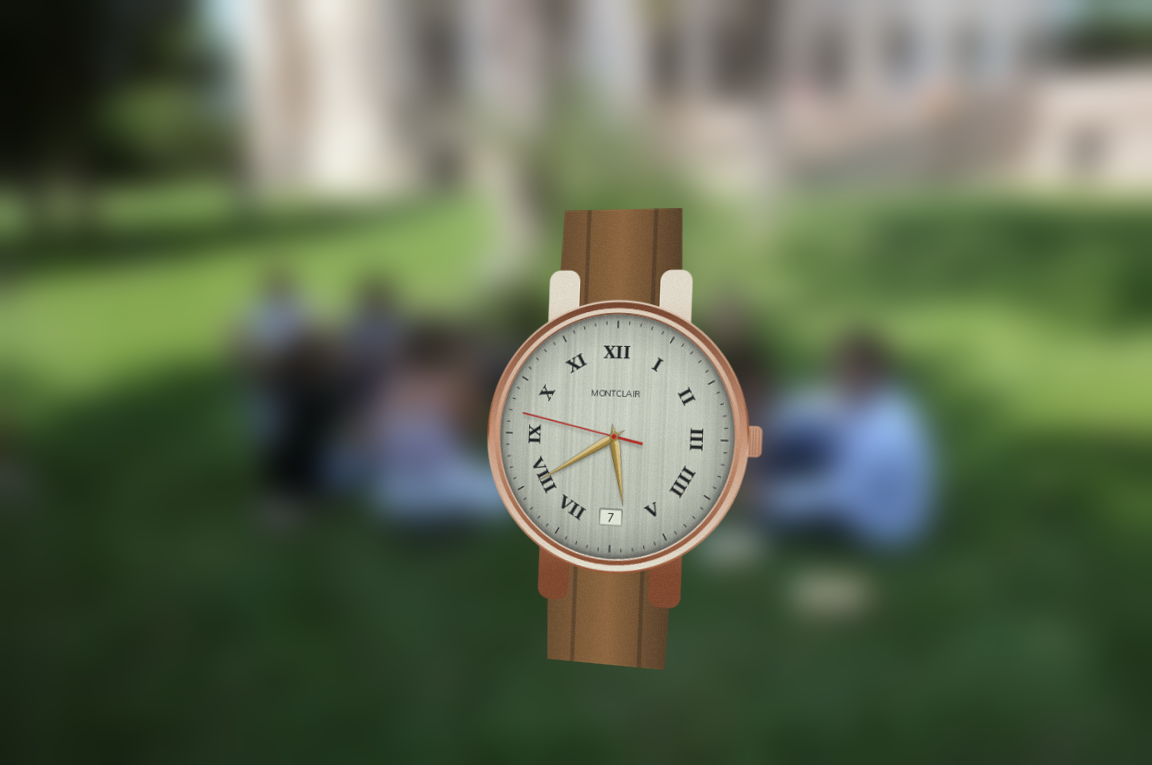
{"hour": 5, "minute": 39, "second": 47}
